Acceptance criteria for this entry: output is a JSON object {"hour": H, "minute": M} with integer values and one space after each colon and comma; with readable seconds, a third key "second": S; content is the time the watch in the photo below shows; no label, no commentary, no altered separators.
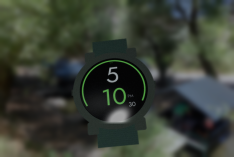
{"hour": 5, "minute": 10}
